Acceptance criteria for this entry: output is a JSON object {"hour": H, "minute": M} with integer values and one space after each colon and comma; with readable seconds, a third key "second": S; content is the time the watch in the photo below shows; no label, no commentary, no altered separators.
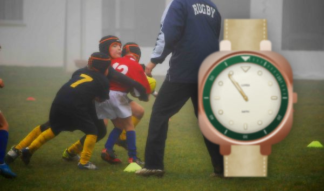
{"hour": 10, "minute": 54}
